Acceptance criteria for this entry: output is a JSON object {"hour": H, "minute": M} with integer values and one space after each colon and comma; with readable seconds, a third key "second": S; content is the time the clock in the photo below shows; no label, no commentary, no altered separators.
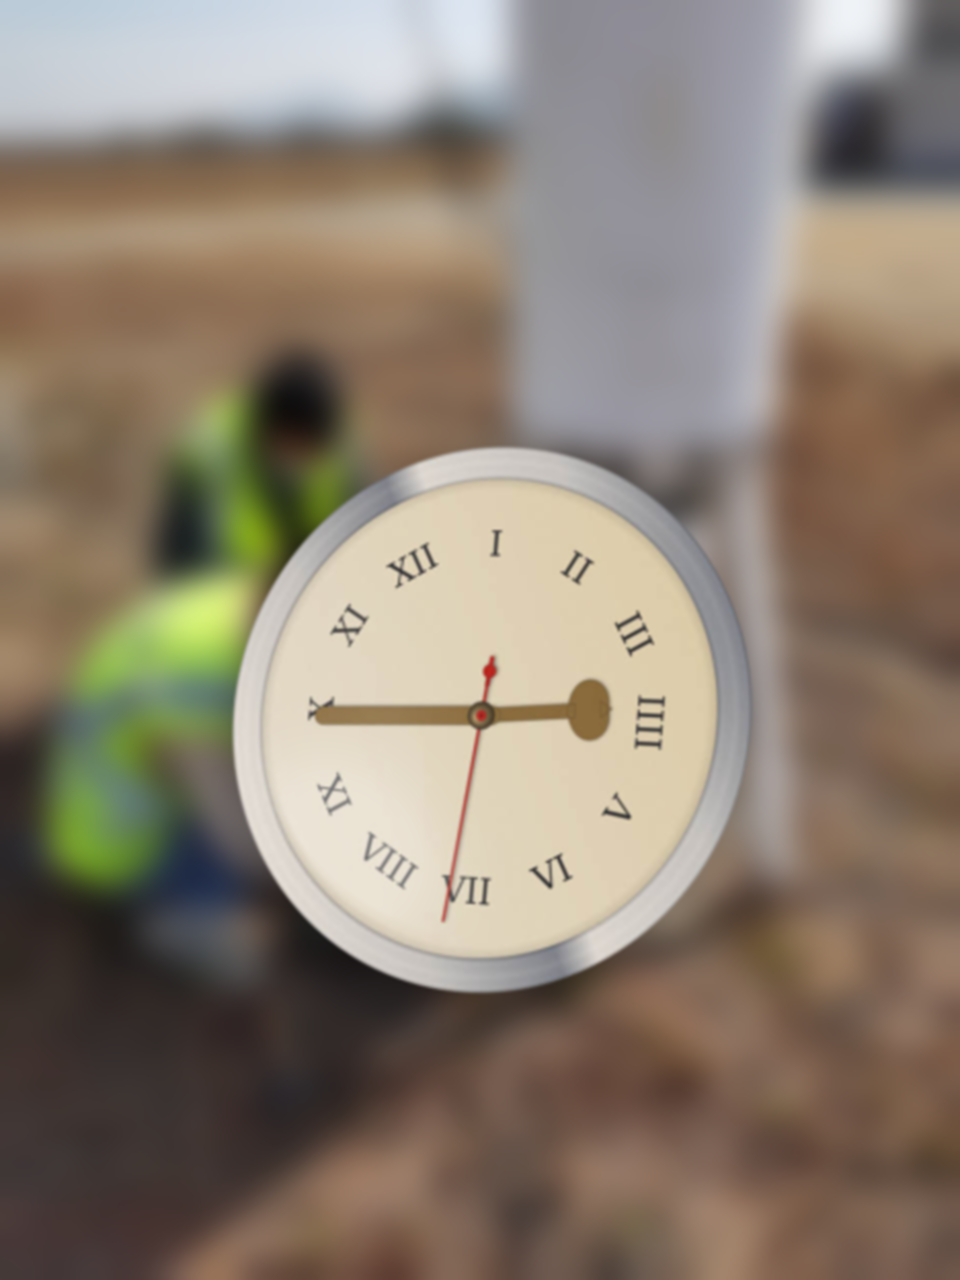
{"hour": 3, "minute": 49, "second": 36}
